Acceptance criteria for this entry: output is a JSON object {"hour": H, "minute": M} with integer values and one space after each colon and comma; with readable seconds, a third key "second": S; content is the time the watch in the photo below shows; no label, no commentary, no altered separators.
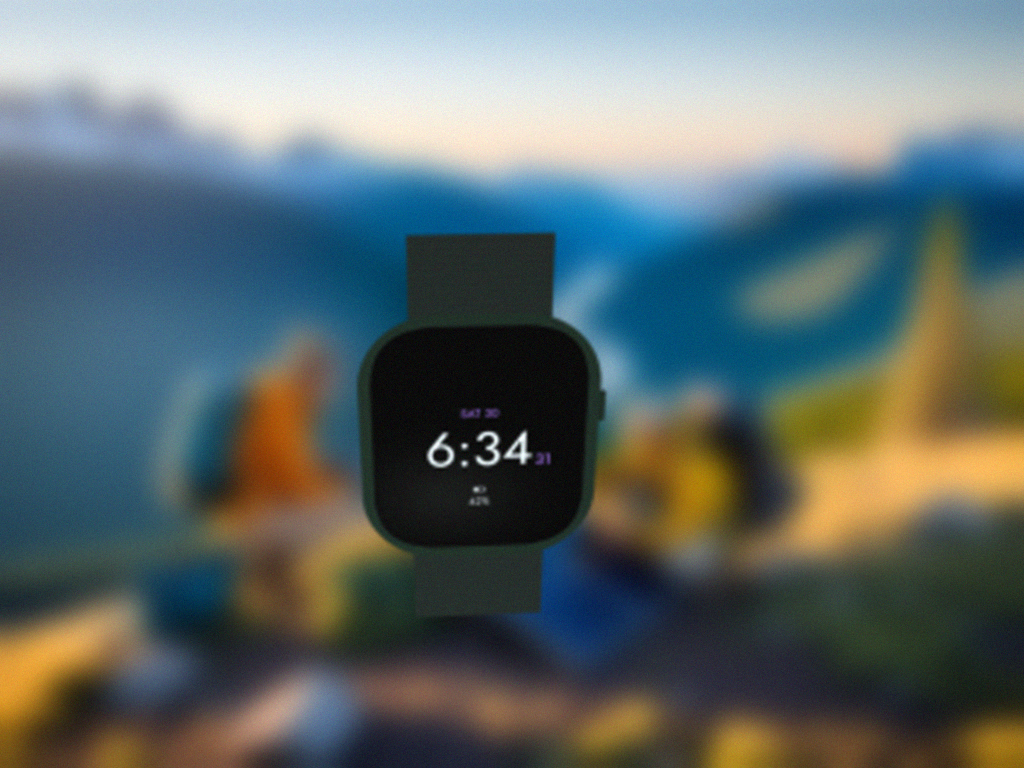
{"hour": 6, "minute": 34}
